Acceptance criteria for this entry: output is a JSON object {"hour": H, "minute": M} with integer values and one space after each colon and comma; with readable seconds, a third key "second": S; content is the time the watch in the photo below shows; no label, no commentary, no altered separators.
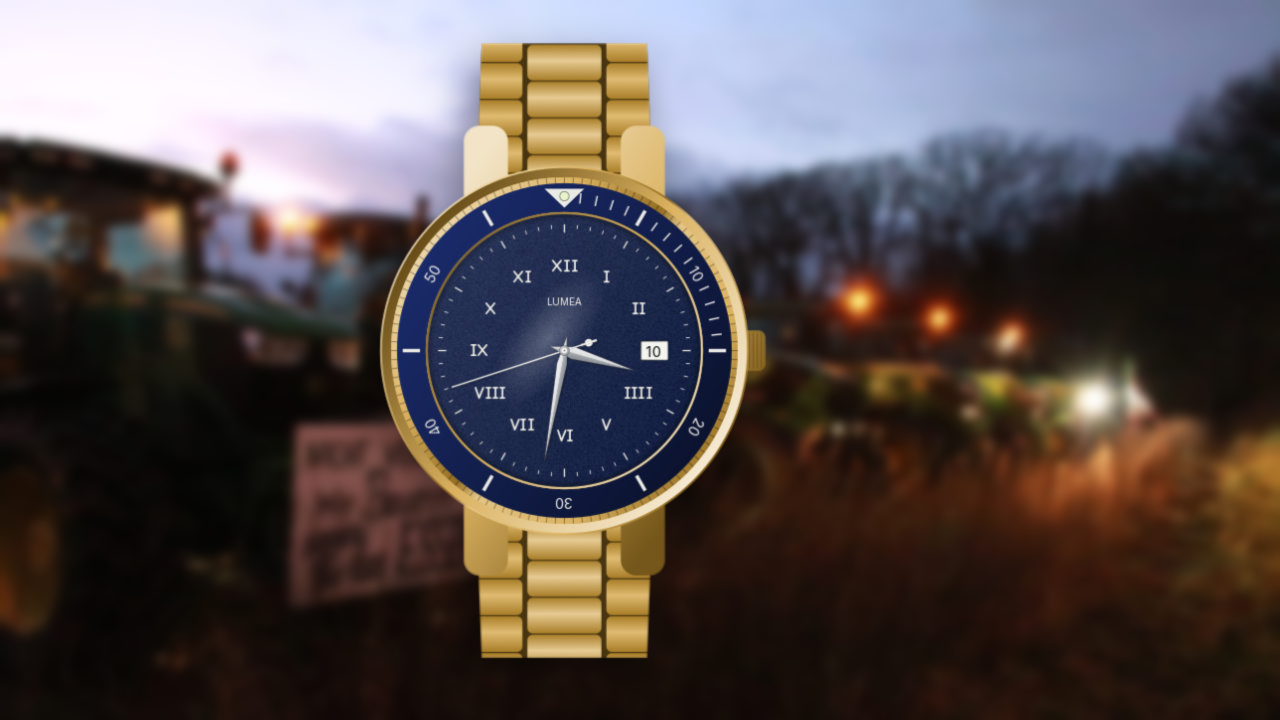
{"hour": 3, "minute": 31, "second": 42}
